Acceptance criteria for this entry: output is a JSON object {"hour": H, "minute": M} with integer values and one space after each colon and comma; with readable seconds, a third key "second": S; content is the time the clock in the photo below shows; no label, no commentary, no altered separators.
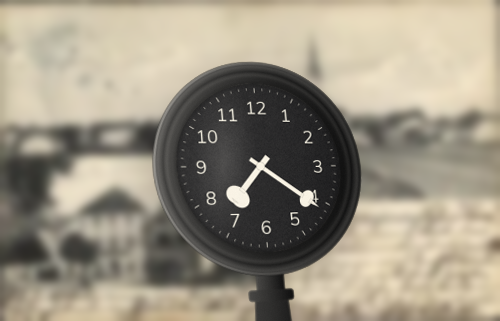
{"hour": 7, "minute": 21}
